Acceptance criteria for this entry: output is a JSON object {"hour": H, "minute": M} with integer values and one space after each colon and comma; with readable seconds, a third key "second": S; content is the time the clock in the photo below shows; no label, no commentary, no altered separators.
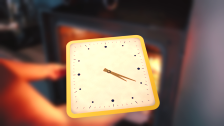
{"hour": 4, "minute": 20}
